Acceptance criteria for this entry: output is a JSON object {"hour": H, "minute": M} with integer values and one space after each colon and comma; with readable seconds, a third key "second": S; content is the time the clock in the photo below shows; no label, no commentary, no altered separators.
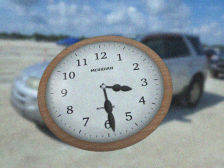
{"hour": 3, "minute": 29}
